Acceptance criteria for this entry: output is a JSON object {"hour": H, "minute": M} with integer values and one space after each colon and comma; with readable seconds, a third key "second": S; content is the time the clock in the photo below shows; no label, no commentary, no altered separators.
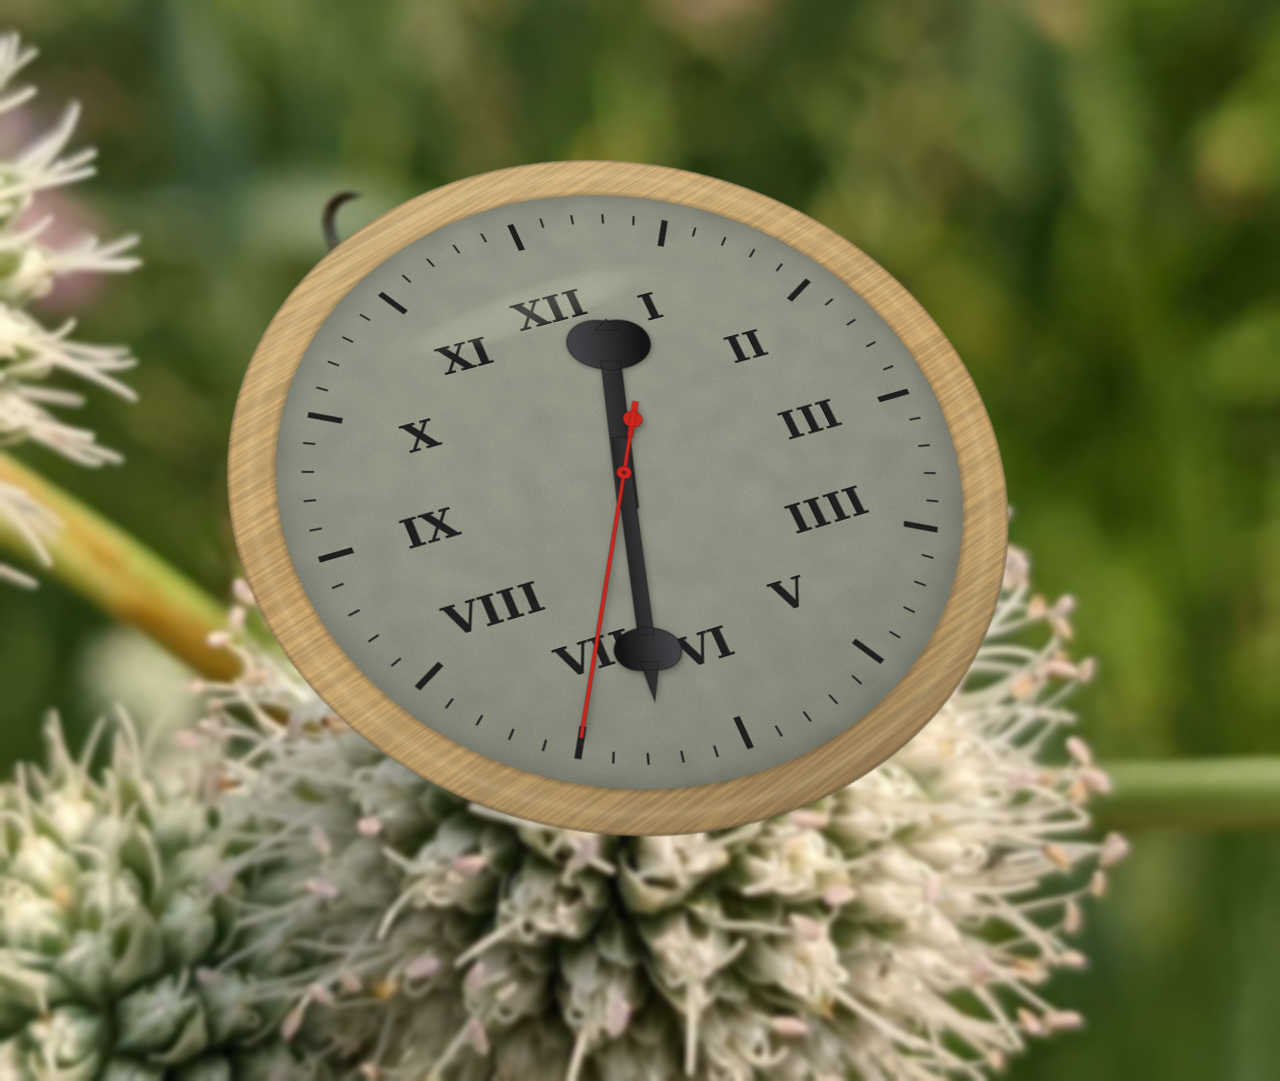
{"hour": 12, "minute": 32, "second": 35}
